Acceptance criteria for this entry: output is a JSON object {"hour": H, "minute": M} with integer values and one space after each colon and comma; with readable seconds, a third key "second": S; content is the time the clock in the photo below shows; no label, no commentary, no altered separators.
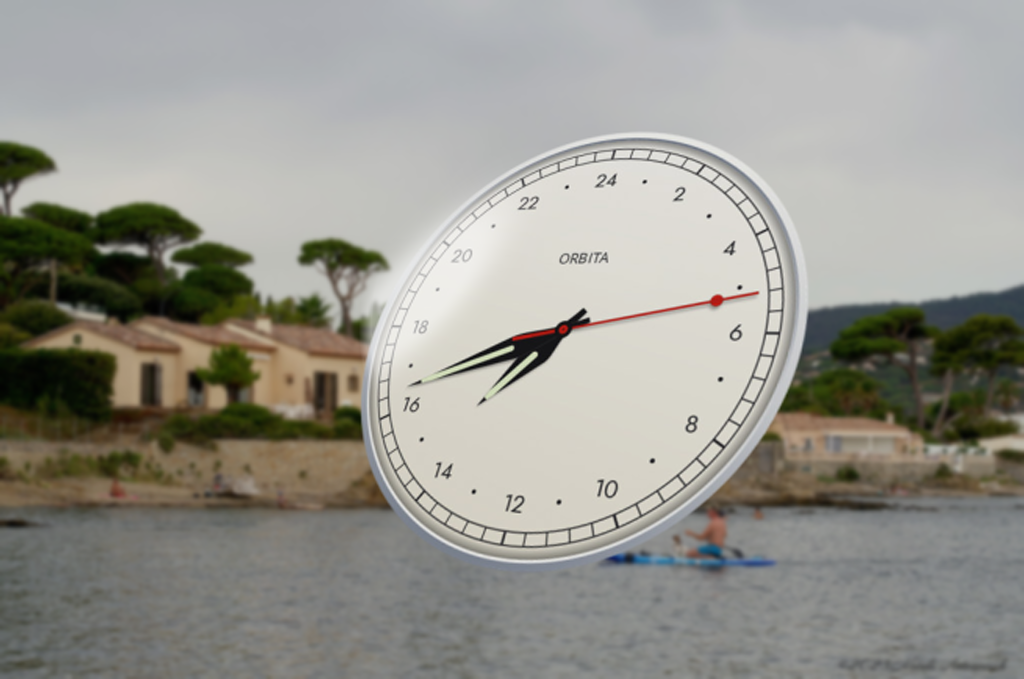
{"hour": 14, "minute": 41, "second": 13}
